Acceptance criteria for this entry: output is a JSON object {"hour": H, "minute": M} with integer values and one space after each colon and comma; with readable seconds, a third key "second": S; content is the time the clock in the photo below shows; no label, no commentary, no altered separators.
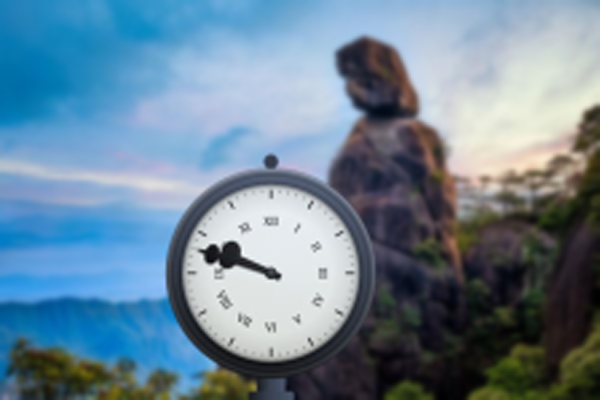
{"hour": 9, "minute": 48}
